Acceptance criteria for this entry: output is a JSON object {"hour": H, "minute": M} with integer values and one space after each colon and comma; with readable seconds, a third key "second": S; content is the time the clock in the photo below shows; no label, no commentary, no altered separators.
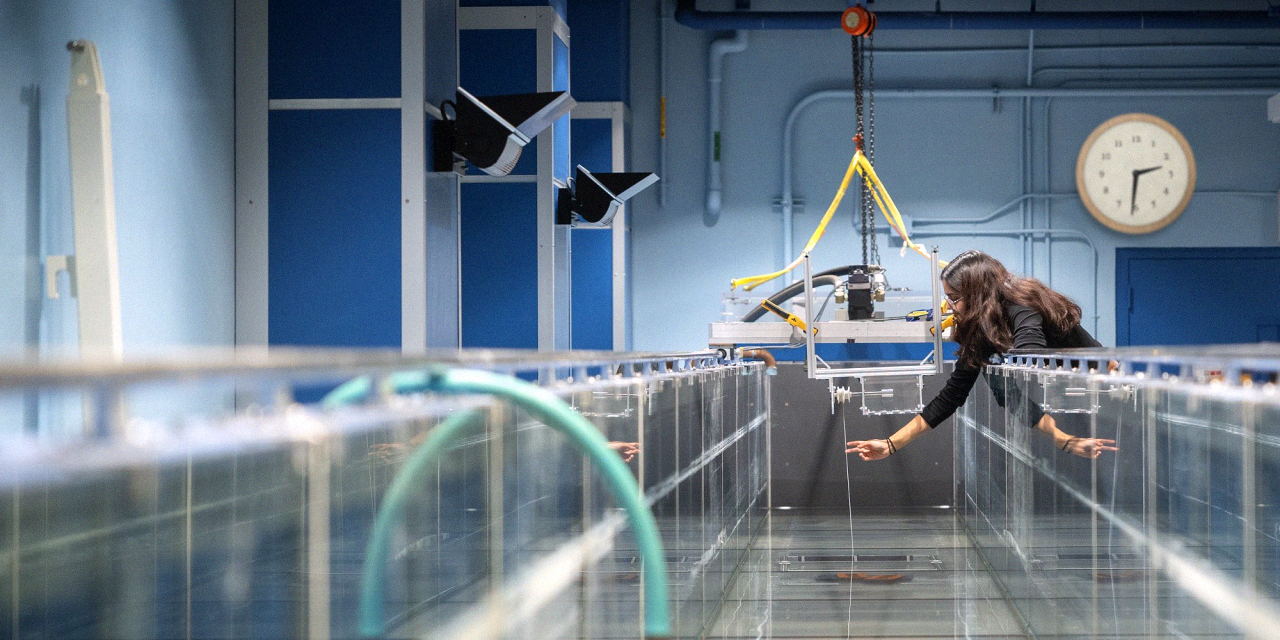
{"hour": 2, "minute": 31}
